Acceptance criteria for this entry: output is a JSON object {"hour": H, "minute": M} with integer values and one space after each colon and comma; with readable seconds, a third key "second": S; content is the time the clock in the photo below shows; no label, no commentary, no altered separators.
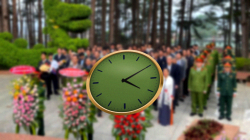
{"hour": 4, "minute": 10}
